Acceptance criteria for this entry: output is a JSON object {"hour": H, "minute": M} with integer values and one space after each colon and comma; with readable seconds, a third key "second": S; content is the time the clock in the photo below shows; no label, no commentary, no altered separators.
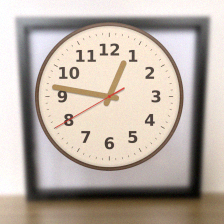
{"hour": 12, "minute": 46, "second": 40}
